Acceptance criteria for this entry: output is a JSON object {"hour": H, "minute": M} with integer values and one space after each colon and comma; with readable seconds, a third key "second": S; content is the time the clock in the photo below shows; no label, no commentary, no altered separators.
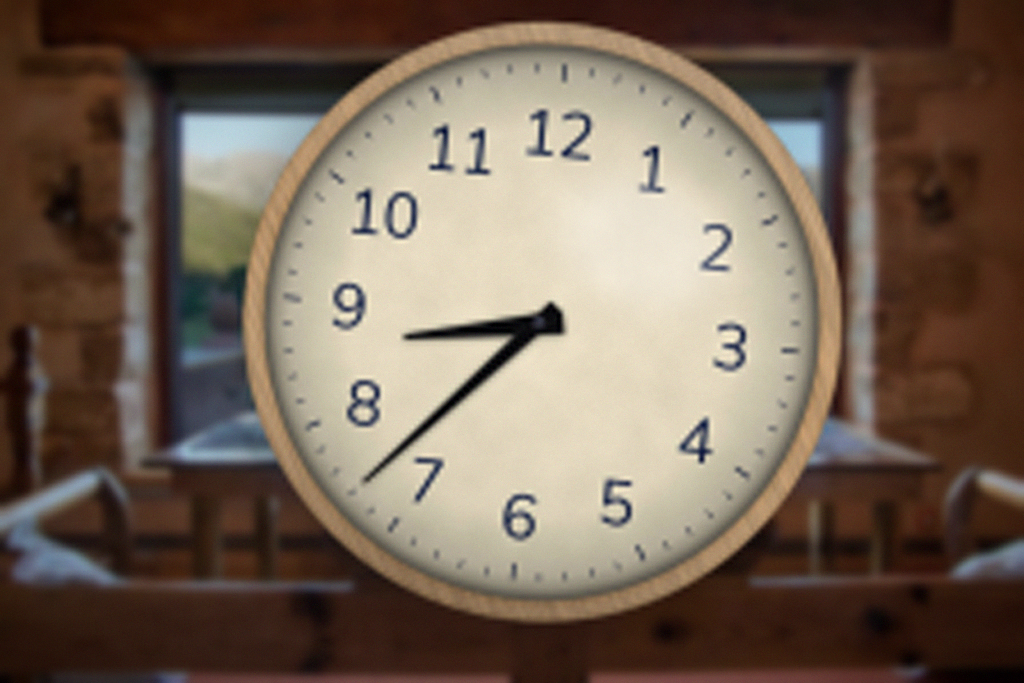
{"hour": 8, "minute": 37}
